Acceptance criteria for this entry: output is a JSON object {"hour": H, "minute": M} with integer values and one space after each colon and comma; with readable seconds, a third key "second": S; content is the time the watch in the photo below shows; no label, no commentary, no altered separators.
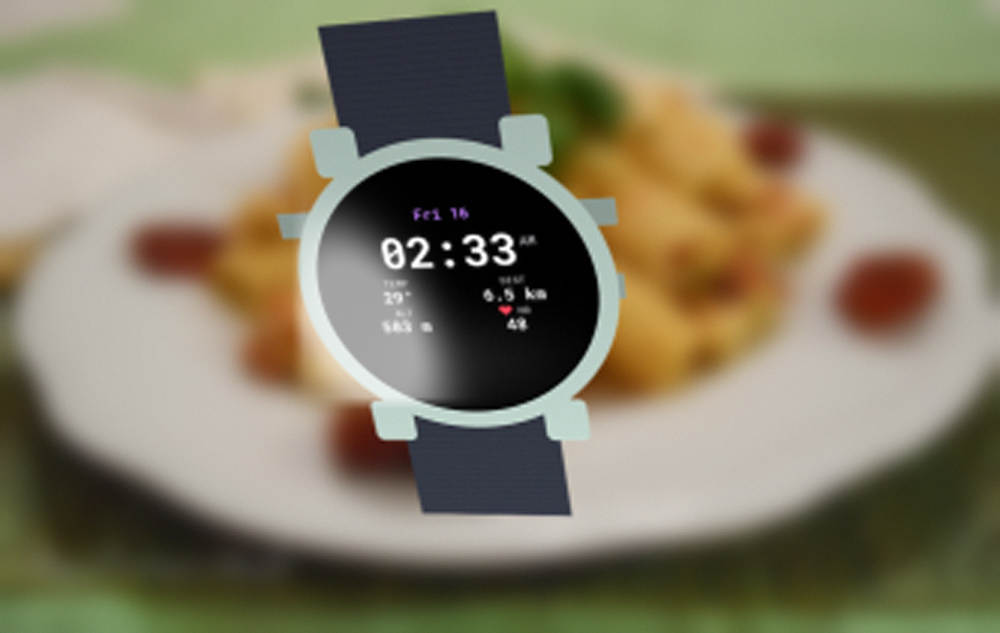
{"hour": 2, "minute": 33}
